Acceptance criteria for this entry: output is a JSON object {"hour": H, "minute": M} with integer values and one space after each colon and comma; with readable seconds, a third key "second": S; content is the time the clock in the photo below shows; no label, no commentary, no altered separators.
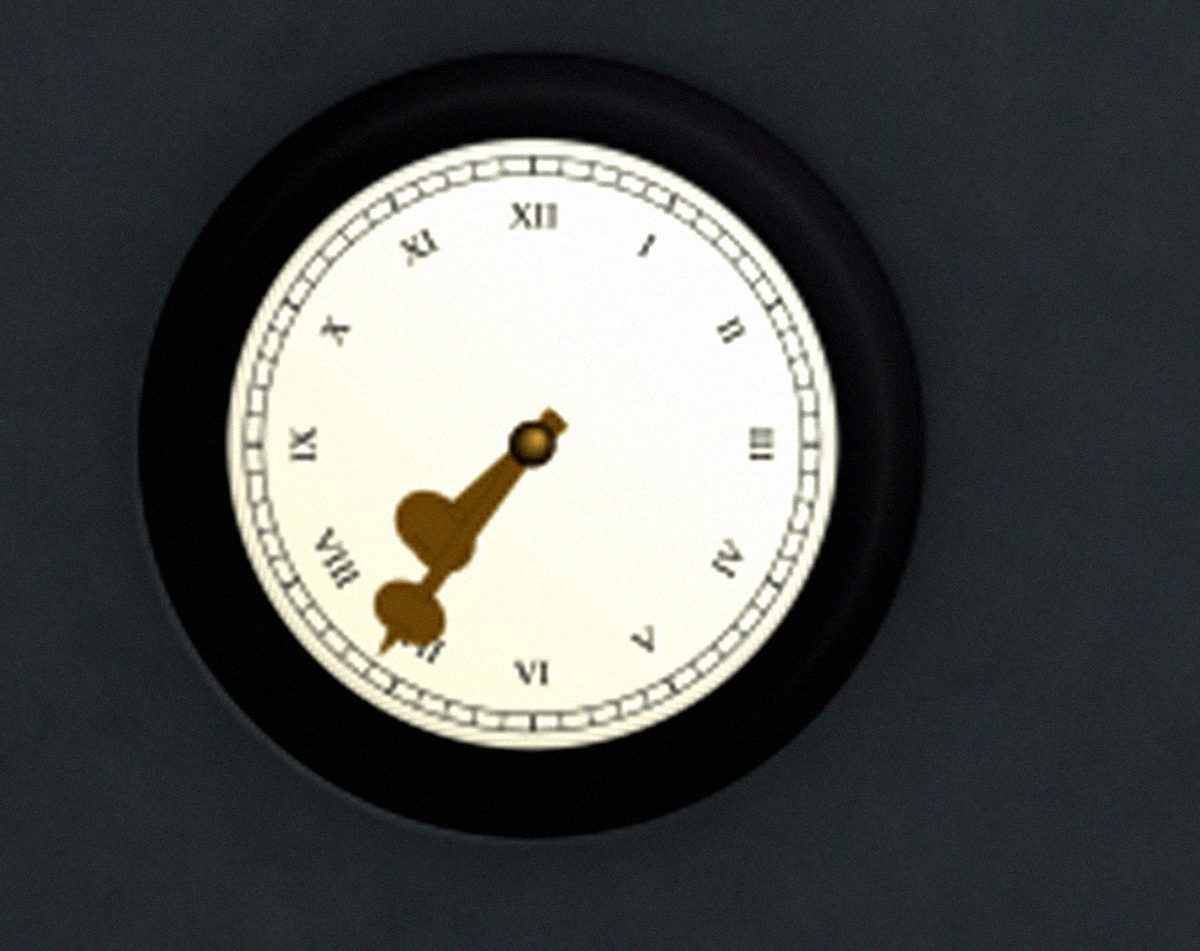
{"hour": 7, "minute": 36}
